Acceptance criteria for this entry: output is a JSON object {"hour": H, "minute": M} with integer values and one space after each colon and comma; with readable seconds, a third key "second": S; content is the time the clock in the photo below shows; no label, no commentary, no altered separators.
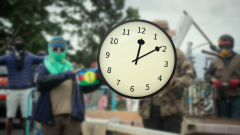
{"hour": 12, "minute": 9}
